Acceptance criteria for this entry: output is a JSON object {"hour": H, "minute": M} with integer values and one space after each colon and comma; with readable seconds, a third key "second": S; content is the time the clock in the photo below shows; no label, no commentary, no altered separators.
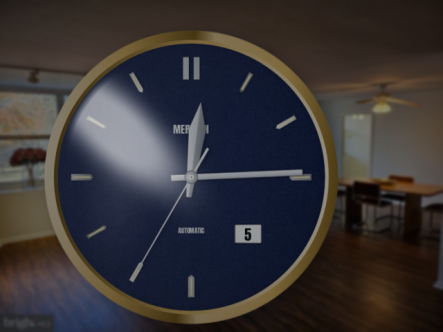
{"hour": 12, "minute": 14, "second": 35}
